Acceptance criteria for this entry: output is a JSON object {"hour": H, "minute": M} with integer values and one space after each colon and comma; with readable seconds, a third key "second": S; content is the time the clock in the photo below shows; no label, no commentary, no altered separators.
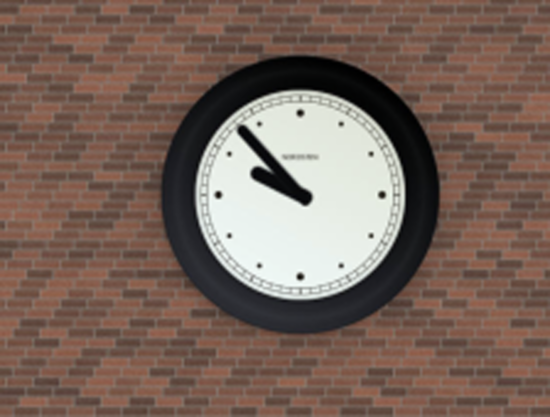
{"hour": 9, "minute": 53}
